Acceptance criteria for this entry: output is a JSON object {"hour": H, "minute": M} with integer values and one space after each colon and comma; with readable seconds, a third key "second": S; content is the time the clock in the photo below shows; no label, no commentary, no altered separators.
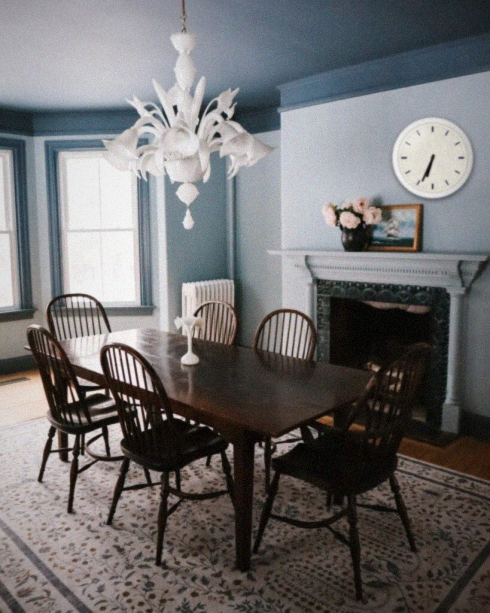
{"hour": 6, "minute": 34}
